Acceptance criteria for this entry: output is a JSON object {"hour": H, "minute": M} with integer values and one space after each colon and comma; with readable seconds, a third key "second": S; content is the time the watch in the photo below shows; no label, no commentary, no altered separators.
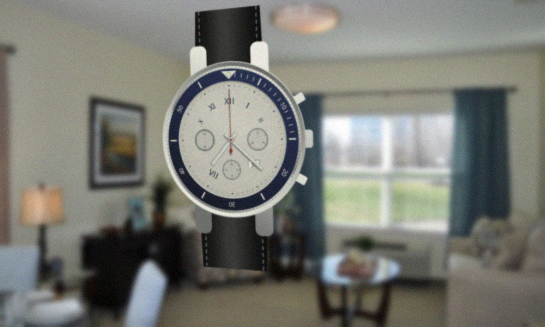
{"hour": 7, "minute": 22}
